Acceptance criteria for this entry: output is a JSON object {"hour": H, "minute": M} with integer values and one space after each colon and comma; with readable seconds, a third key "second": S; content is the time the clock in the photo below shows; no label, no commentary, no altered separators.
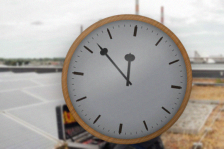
{"hour": 11, "minute": 52}
